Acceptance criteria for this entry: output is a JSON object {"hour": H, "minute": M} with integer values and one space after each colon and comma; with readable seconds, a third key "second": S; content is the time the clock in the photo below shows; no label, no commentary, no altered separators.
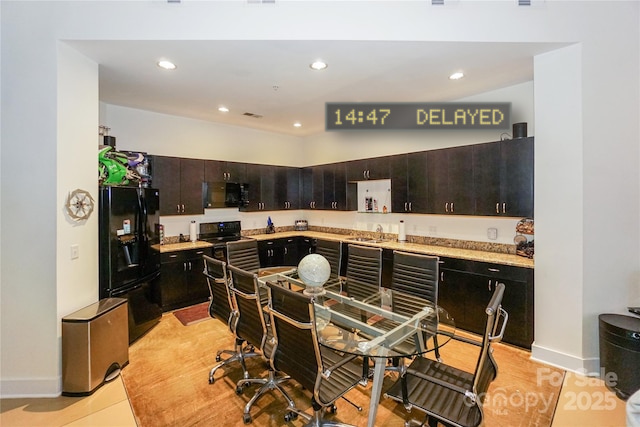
{"hour": 14, "minute": 47}
